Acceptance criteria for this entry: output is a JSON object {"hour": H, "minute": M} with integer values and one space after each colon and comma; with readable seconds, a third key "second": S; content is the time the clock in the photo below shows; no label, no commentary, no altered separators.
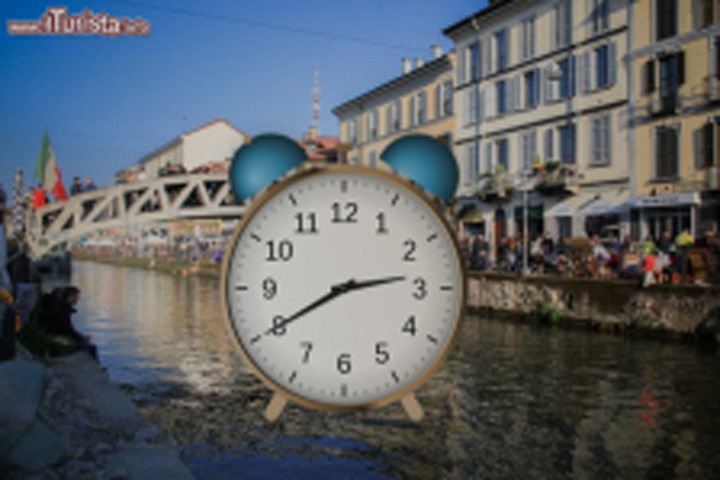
{"hour": 2, "minute": 40}
